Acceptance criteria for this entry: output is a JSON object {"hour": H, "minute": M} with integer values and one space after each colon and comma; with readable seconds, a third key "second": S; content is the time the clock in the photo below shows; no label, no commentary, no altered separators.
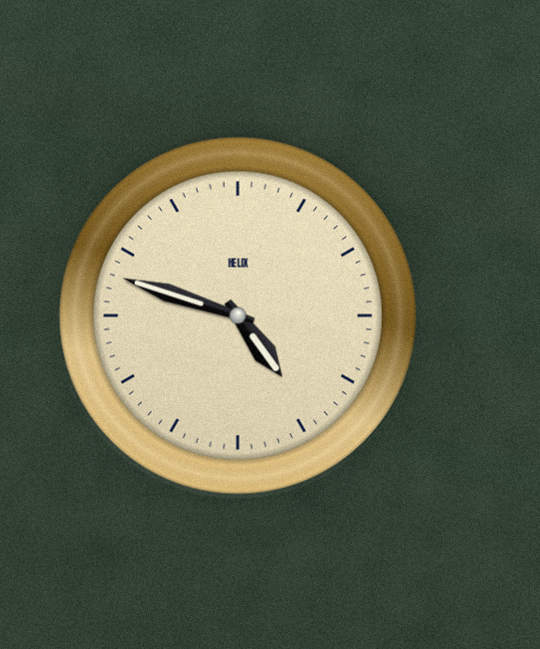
{"hour": 4, "minute": 48}
